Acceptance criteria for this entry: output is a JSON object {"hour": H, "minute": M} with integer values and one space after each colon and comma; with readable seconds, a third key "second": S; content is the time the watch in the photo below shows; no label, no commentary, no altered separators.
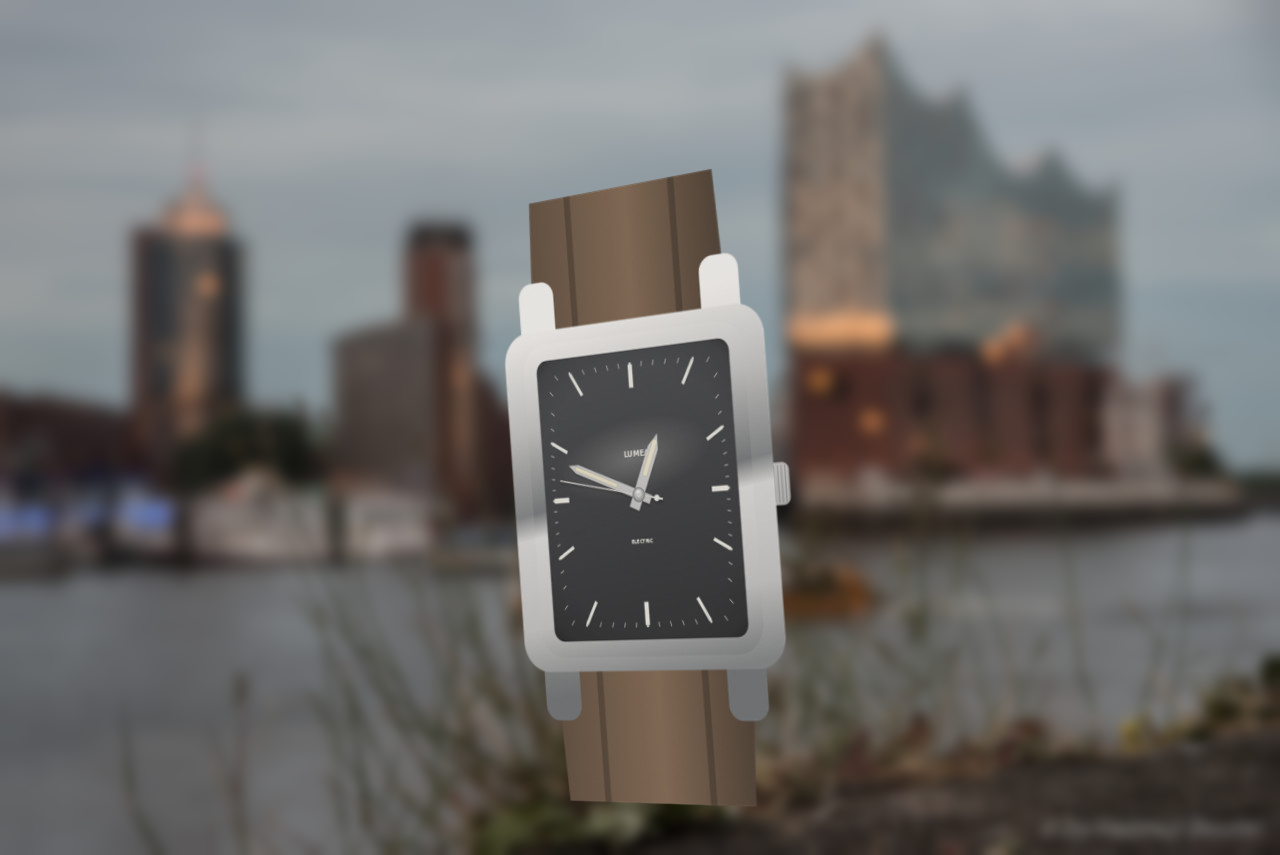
{"hour": 12, "minute": 48, "second": 47}
